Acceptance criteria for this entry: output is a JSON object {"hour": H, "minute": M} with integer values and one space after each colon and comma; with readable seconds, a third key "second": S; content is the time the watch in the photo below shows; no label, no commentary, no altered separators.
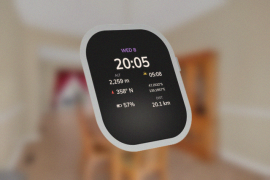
{"hour": 20, "minute": 5}
